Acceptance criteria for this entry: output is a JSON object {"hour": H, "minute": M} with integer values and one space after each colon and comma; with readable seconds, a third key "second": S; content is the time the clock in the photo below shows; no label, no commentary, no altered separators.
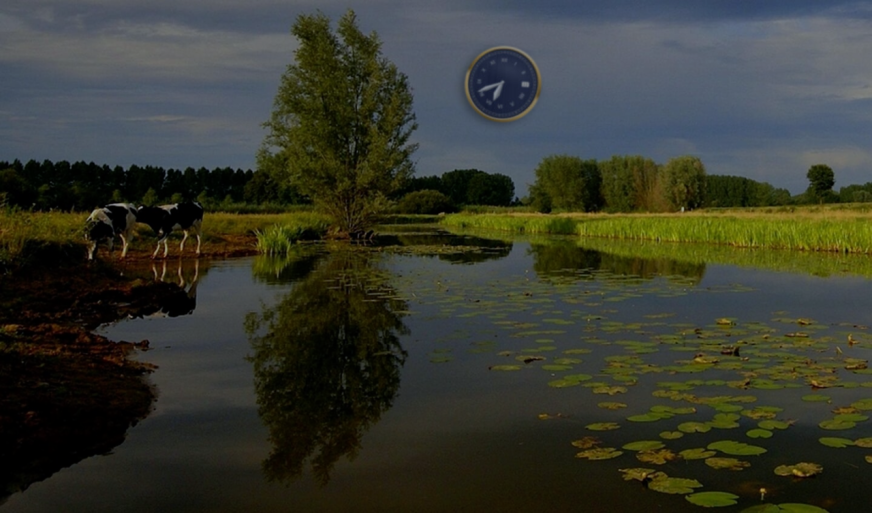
{"hour": 6, "minute": 41}
